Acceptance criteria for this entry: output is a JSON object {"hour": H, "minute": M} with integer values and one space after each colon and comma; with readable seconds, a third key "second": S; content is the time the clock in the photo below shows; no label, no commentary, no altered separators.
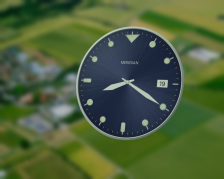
{"hour": 8, "minute": 20}
